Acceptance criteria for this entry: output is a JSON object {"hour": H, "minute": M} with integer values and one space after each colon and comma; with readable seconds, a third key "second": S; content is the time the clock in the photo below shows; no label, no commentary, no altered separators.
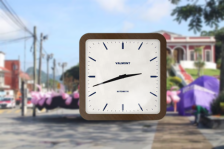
{"hour": 2, "minute": 42}
